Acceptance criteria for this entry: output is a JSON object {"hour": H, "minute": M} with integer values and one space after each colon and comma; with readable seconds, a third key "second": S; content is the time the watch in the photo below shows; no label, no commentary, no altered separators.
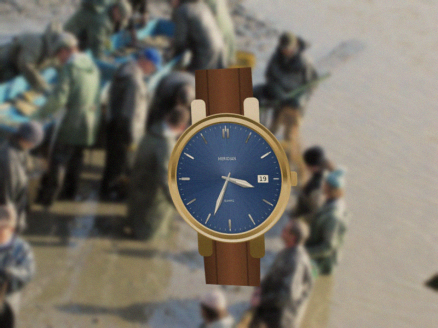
{"hour": 3, "minute": 34}
